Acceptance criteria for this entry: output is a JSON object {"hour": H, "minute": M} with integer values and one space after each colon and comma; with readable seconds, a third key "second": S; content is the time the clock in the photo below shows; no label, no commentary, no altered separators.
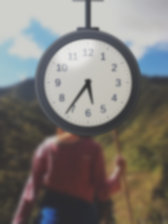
{"hour": 5, "minute": 36}
